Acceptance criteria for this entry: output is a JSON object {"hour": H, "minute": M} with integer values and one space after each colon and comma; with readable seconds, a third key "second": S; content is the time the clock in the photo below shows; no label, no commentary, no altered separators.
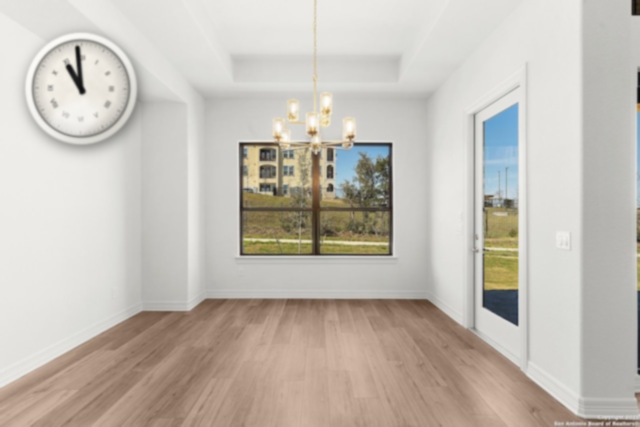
{"hour": 10, "minute": 59}
